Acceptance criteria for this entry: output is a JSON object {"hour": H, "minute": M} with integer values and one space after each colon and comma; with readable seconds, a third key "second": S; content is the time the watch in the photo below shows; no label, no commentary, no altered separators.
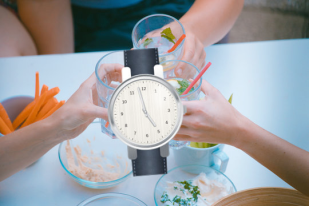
{"hour": 4, "minute": 58}
